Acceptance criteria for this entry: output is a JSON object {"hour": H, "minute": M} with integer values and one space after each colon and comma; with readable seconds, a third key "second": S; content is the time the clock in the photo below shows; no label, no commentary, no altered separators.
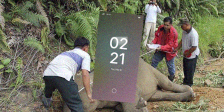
{"hour": 2, "minute": 21}
